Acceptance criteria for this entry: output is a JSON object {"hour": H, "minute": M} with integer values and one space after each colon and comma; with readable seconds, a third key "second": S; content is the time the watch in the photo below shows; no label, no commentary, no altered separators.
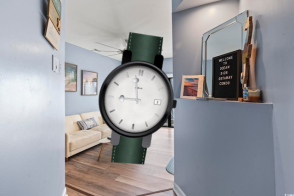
{"hour": 8, "minute": 58}
